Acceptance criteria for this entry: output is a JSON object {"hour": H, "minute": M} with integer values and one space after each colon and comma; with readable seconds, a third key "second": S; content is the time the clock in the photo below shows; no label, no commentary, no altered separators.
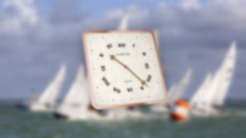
{"hour": 10, "minute": 23}
